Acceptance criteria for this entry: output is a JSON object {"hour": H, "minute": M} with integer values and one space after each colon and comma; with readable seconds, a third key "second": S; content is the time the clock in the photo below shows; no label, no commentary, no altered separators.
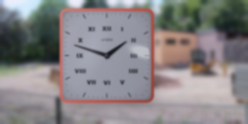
{"hour": 1, "minute": 48}
